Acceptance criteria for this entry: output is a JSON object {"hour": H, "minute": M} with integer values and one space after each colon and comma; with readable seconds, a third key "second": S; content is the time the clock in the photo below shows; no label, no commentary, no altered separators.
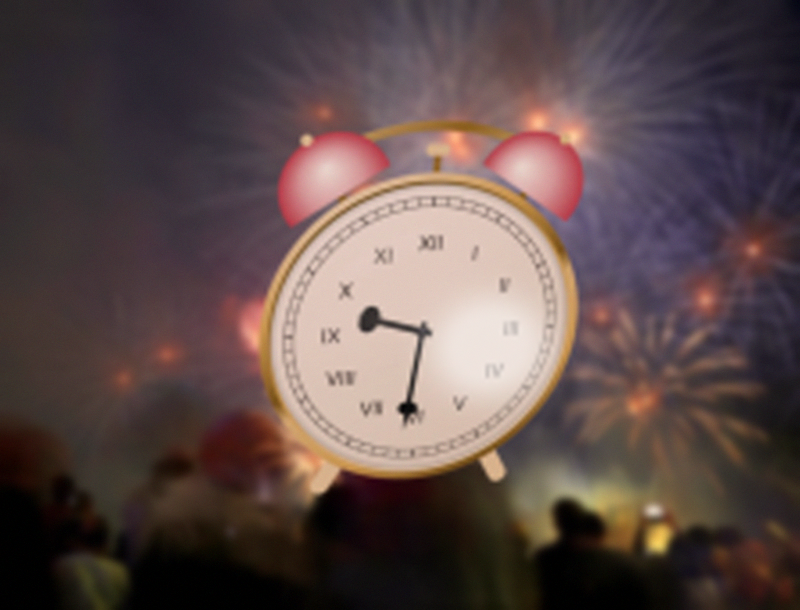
{"hour": 9, "minute": 31}
